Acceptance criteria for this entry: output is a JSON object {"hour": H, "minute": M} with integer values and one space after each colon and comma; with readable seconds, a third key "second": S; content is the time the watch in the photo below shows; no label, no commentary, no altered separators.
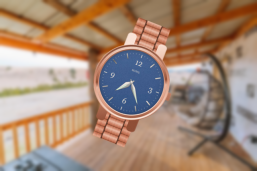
{"hour": 7, "minute": 24}
